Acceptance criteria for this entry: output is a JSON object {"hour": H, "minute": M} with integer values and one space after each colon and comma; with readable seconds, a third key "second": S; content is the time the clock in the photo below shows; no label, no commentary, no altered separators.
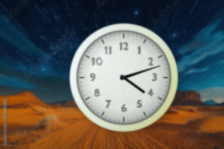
{"hour": 4, "minute": 12}
